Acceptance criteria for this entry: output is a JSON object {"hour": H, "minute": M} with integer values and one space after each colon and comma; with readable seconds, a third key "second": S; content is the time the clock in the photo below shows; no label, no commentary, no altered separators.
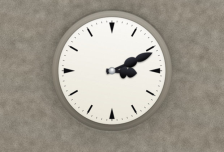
{"hour": 3, "minute": 11}
